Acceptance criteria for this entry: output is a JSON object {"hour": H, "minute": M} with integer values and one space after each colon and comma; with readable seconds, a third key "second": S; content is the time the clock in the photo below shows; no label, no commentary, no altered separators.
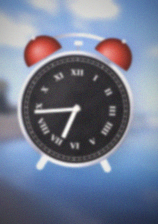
{"hour": 6, "minute": 44}
